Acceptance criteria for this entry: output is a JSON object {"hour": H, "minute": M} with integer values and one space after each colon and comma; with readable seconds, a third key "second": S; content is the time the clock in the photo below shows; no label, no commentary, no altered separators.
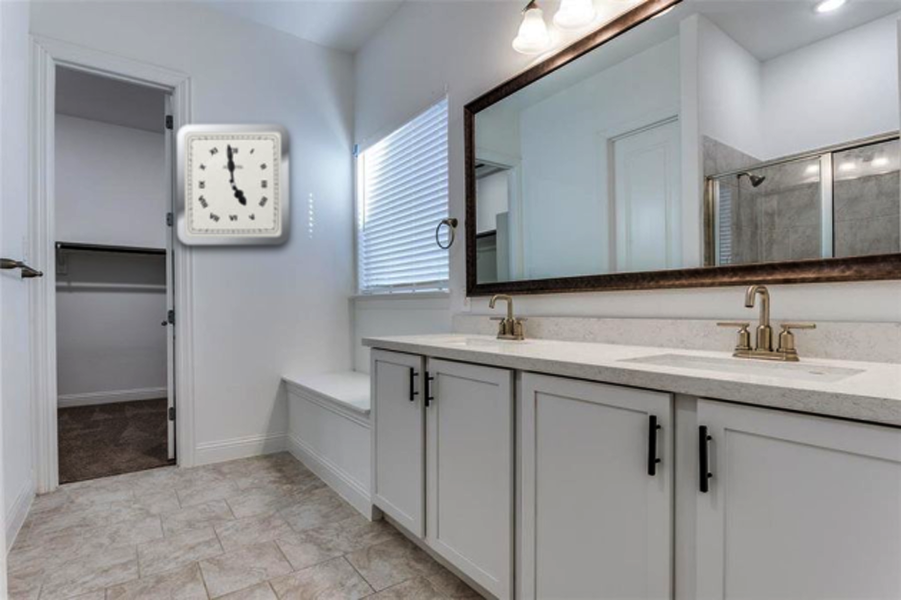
{"hour": 4, "minute": 59}
